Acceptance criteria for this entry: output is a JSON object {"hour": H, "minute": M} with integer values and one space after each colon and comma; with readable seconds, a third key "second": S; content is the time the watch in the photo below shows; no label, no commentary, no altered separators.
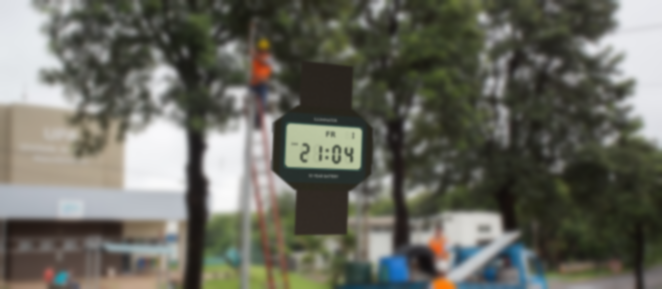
{"hour": 21, "minute": 4}
